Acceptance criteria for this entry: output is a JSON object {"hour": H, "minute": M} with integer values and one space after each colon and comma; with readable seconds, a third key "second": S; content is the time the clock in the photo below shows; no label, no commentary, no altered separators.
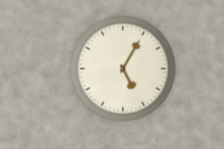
{"hour": 5, "minute": 5}
